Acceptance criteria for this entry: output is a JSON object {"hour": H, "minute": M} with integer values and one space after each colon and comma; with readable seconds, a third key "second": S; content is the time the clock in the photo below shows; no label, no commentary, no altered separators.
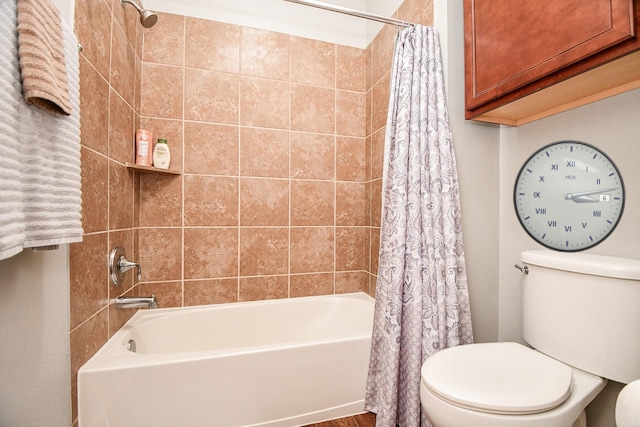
{"hour": 3, "minute": 13}
